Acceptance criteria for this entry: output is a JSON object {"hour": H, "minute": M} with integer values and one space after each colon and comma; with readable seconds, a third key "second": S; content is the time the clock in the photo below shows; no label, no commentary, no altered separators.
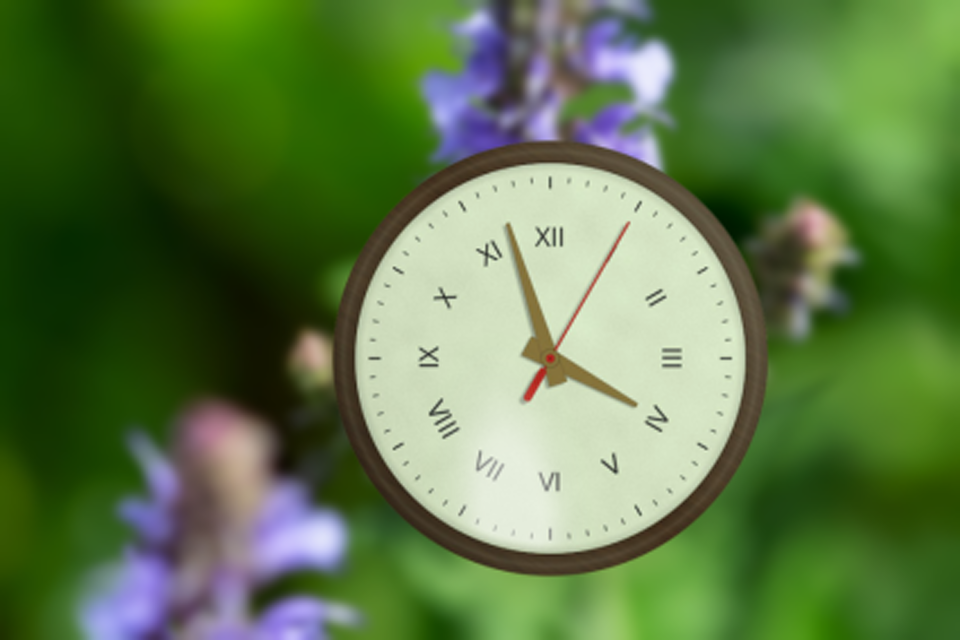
{"hour": 3, "minute": 57, "second": 5}
